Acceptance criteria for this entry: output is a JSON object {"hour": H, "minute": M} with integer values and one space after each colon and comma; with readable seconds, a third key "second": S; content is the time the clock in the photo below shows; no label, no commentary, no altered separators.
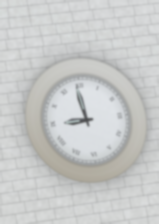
{"hour": 8, "minute": 59}
